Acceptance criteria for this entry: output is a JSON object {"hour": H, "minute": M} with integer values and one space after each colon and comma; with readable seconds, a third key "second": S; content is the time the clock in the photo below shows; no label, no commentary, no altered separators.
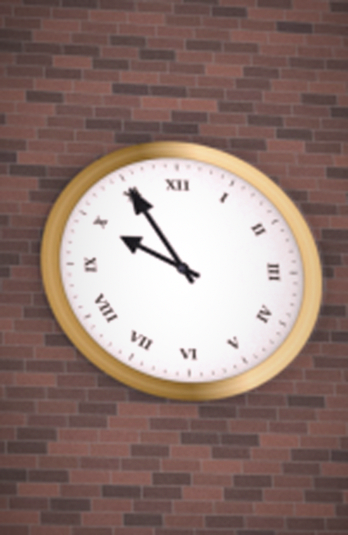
{"hour": 9, "minute": 55}
